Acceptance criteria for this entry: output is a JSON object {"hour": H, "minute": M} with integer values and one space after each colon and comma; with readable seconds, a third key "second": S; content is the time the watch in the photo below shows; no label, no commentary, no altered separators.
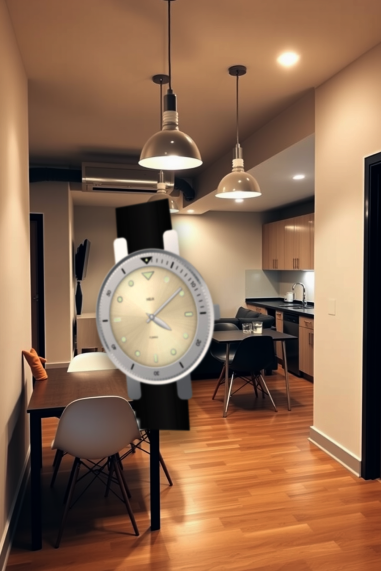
{"hour": 4, "minute": 9}
